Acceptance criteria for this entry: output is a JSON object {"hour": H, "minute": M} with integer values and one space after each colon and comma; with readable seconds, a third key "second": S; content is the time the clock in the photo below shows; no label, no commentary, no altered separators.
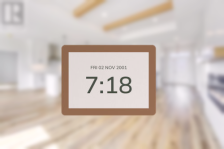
{"hour": 7, "minute": 18}
